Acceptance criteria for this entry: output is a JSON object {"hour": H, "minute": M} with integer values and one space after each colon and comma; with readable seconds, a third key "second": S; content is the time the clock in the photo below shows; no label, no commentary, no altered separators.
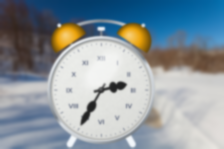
{"hour": 2, "minute": 35}
